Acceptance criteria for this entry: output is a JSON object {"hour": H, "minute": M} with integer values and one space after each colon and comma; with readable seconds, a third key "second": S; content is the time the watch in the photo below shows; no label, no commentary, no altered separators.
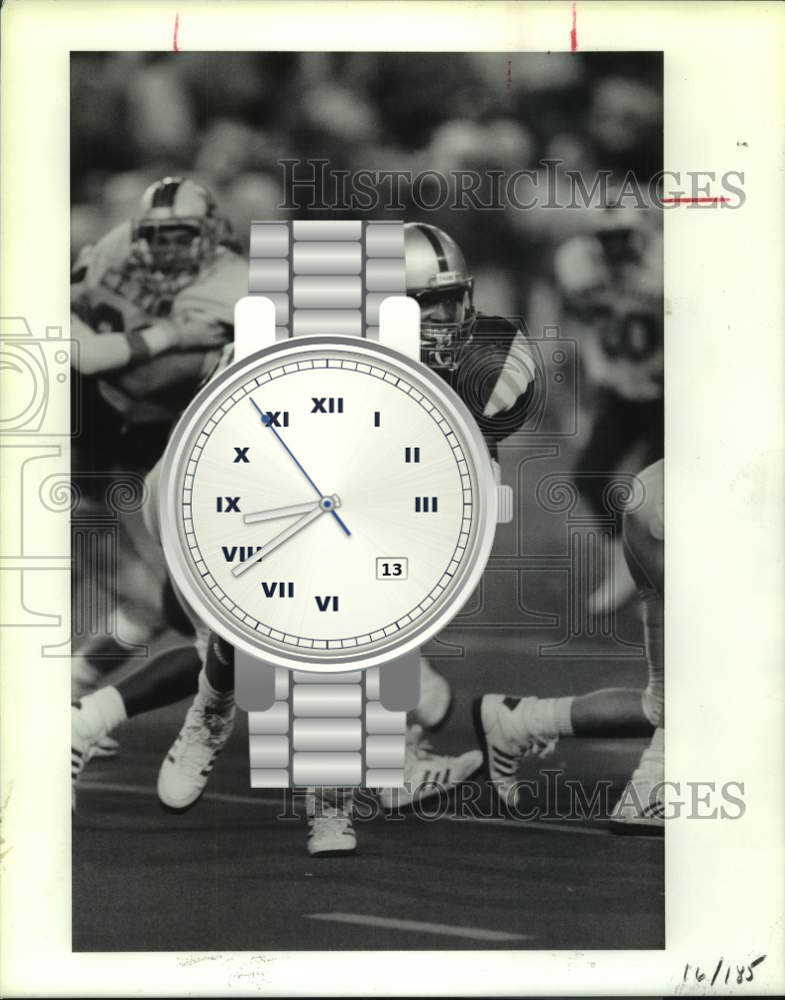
{"hour": 8, "minute": 38, "second": 54}
